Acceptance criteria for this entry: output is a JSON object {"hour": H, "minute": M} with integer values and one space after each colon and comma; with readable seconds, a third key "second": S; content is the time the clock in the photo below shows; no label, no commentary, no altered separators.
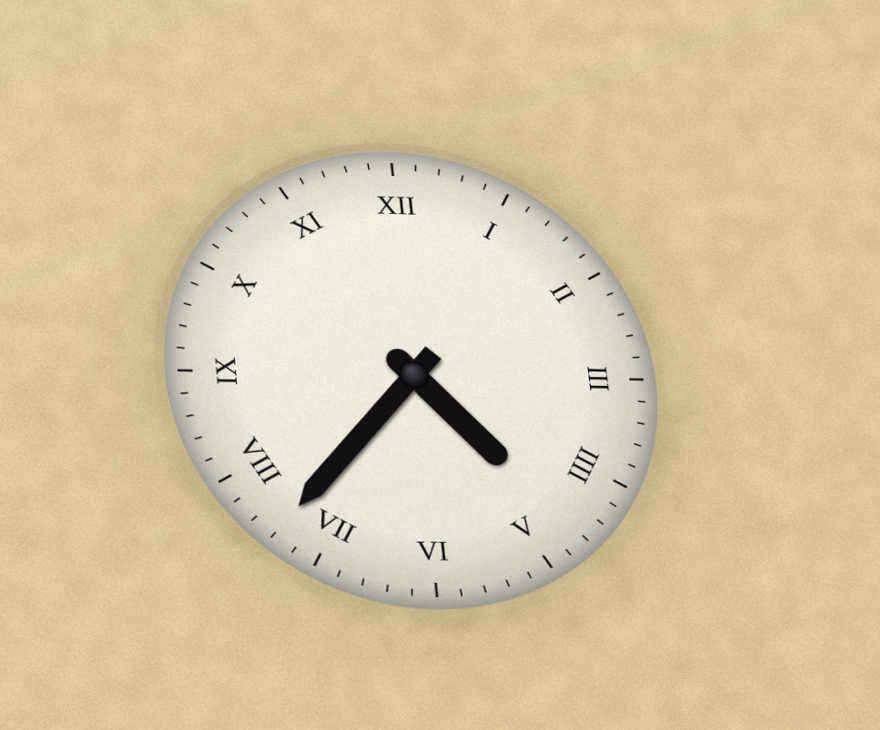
{"hour": 4, "minute": 37}
